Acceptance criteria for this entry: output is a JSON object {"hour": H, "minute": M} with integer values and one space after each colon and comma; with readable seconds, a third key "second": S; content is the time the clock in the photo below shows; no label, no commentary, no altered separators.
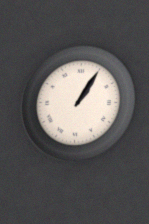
{"hour": 1, "minute": 5}
